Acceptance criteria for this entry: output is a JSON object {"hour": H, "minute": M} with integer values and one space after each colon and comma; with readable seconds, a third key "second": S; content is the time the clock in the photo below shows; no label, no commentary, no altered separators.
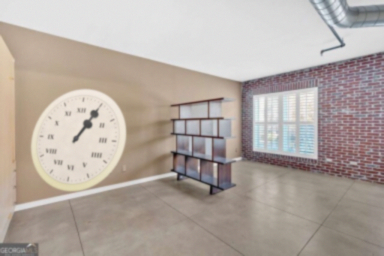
{"hour": 1, "minute": 5}
